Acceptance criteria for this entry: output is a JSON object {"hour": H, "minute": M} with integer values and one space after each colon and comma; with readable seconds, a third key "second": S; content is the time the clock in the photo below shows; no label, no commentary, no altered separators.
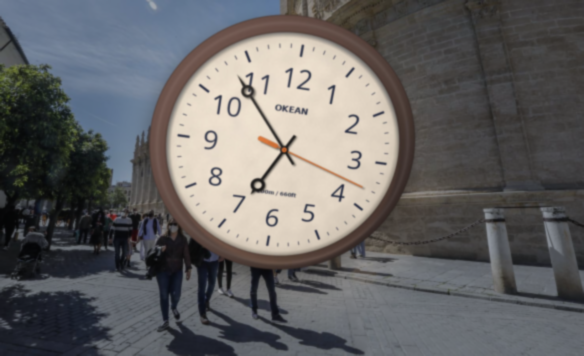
{"hour": 6, "minute": 53, "second": 18}
